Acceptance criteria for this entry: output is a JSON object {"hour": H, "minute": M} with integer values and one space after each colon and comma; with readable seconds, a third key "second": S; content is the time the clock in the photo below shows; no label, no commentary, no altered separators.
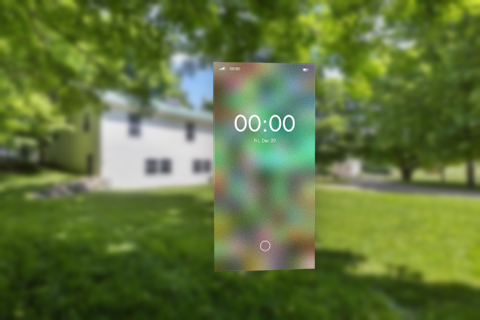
{"hour": 0, "minute": 0}
